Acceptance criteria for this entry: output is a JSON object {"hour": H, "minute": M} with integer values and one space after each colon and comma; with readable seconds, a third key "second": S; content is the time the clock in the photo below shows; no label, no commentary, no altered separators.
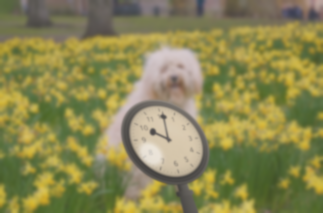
{"hour": 10, "minute": 1}
